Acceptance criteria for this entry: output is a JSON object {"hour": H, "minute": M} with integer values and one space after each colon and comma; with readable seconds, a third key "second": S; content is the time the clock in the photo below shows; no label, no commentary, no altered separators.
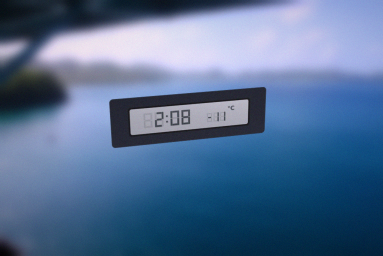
{"hour": 2, "minute": 8}
